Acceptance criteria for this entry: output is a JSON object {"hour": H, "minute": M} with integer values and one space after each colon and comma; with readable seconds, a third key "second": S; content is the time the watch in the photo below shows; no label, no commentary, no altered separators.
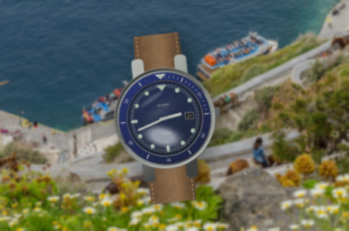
{"hour": 2, "minute": 42}
